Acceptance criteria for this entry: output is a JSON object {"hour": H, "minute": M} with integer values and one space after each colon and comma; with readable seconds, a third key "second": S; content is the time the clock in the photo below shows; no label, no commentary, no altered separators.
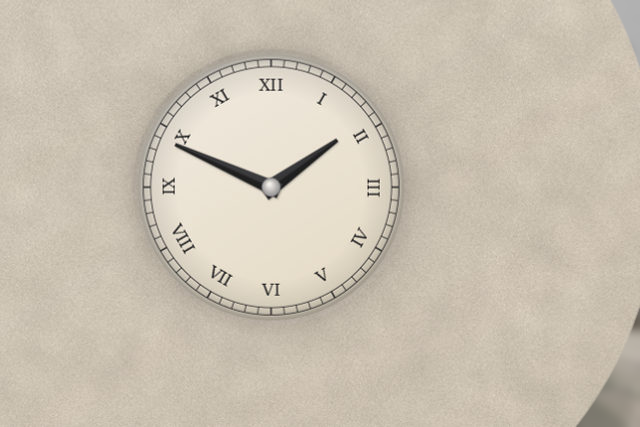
{"hour": 1, "minute": 49}
